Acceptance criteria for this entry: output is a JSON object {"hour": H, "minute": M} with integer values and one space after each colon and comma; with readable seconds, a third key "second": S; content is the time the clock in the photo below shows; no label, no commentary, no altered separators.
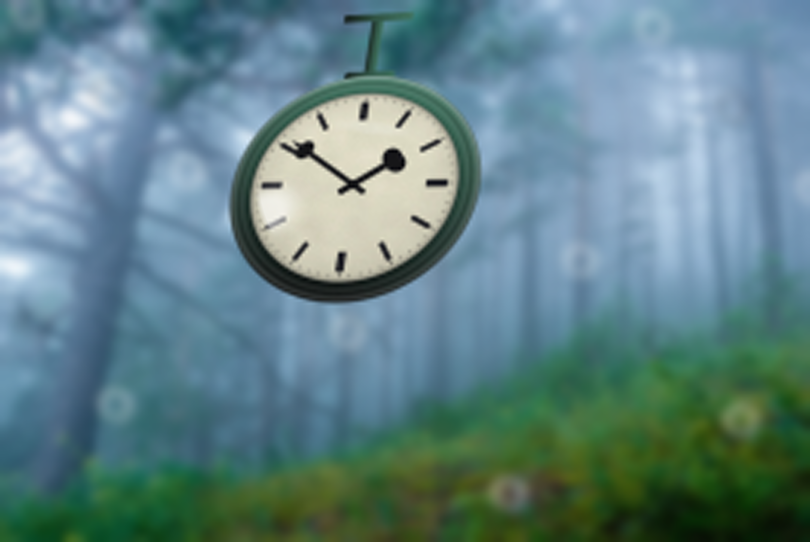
{"hour": 1, "minute": 51}
